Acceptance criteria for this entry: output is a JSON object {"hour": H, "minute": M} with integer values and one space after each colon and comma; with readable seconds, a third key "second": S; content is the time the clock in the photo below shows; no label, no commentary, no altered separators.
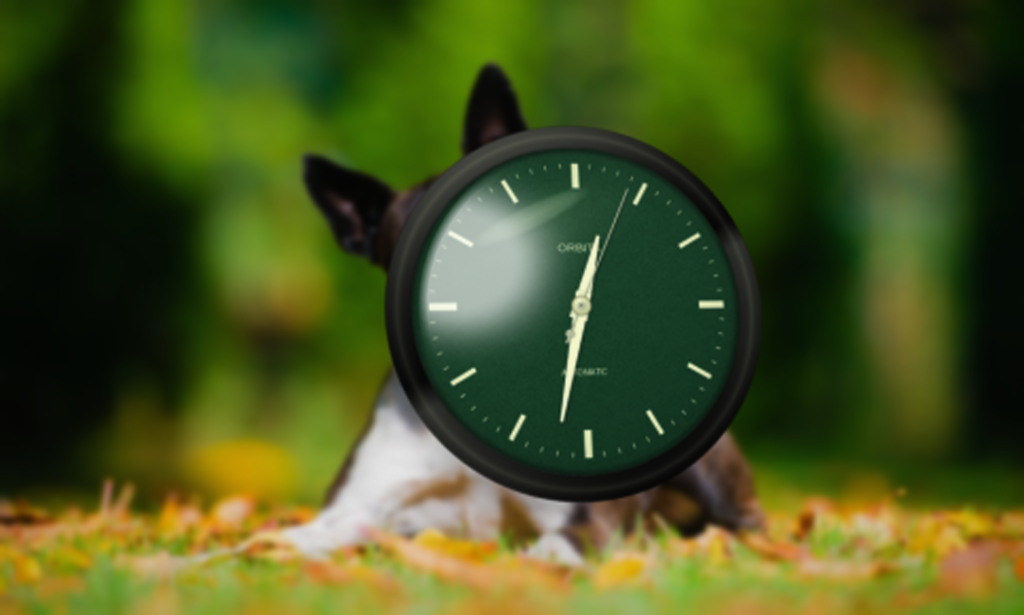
{"hour": 12, "minute": 32, "second": 4}
